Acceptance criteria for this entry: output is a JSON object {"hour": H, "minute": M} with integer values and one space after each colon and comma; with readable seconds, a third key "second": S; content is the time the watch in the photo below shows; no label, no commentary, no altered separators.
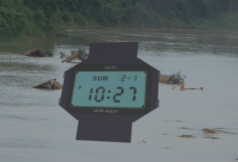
{"hour": 10, "minute": 27}
